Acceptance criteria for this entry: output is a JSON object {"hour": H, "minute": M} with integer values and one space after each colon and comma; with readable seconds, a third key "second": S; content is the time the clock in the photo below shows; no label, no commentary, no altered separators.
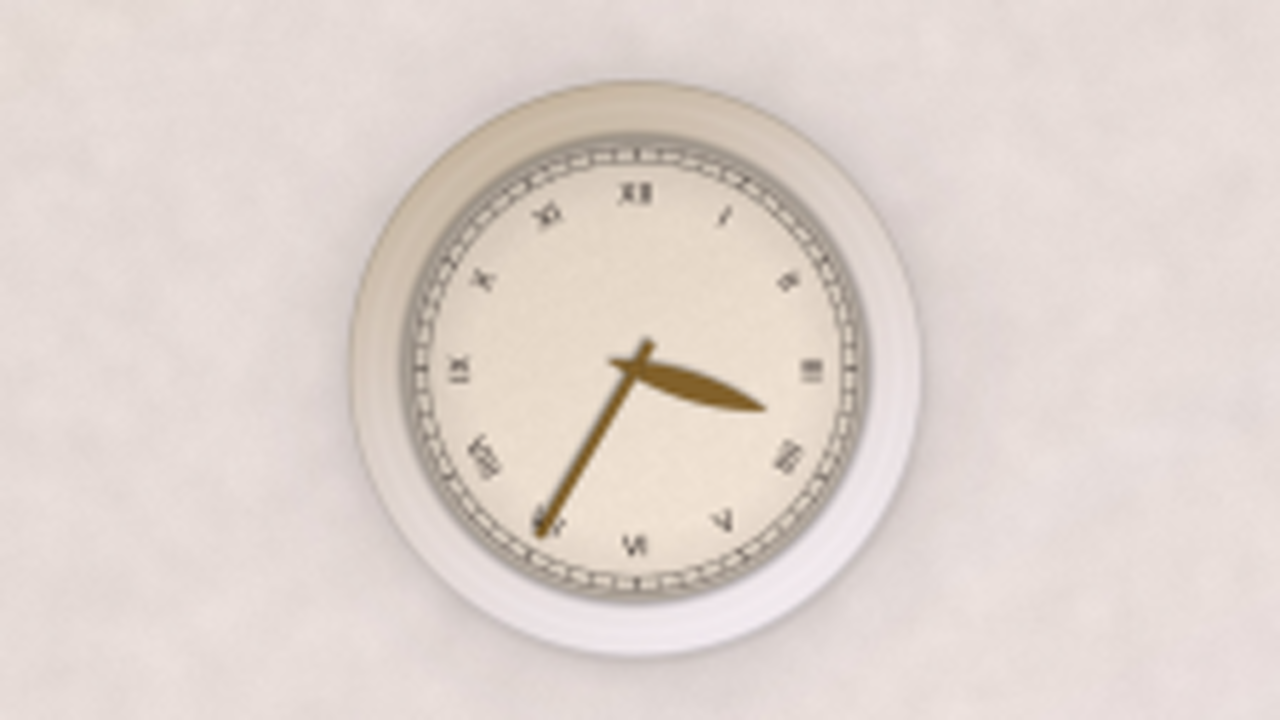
{"hour": 3, "minute": 35}
